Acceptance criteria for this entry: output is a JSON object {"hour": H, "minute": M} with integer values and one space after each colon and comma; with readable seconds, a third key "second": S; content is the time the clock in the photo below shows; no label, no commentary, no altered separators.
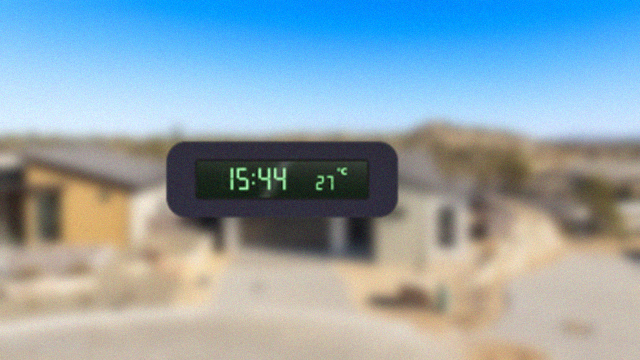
{"hour": 15, "minute": 44}
